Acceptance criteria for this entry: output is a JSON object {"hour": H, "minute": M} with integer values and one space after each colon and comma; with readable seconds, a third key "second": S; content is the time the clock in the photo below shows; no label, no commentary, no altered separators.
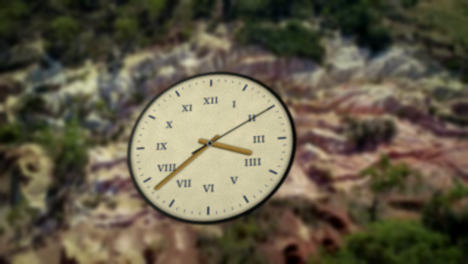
{"hour": 3, "minute": 38, "second": 10}
